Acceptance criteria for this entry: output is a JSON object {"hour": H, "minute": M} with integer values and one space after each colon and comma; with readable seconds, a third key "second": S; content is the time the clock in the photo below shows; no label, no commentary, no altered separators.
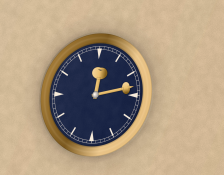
{"hour": 12, "minute": 13}
